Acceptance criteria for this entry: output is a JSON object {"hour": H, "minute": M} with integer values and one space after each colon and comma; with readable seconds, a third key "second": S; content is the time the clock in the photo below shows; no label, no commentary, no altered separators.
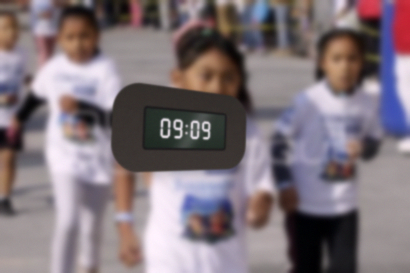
{"hour": 9, "minute": 9}
